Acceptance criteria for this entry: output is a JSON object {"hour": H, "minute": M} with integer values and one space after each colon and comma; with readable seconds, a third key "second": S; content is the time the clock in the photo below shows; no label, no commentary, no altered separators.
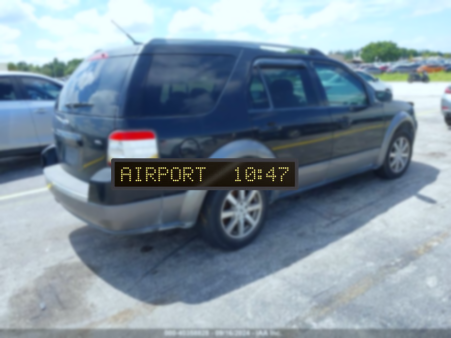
{"hour": 10, "minute": 47}
